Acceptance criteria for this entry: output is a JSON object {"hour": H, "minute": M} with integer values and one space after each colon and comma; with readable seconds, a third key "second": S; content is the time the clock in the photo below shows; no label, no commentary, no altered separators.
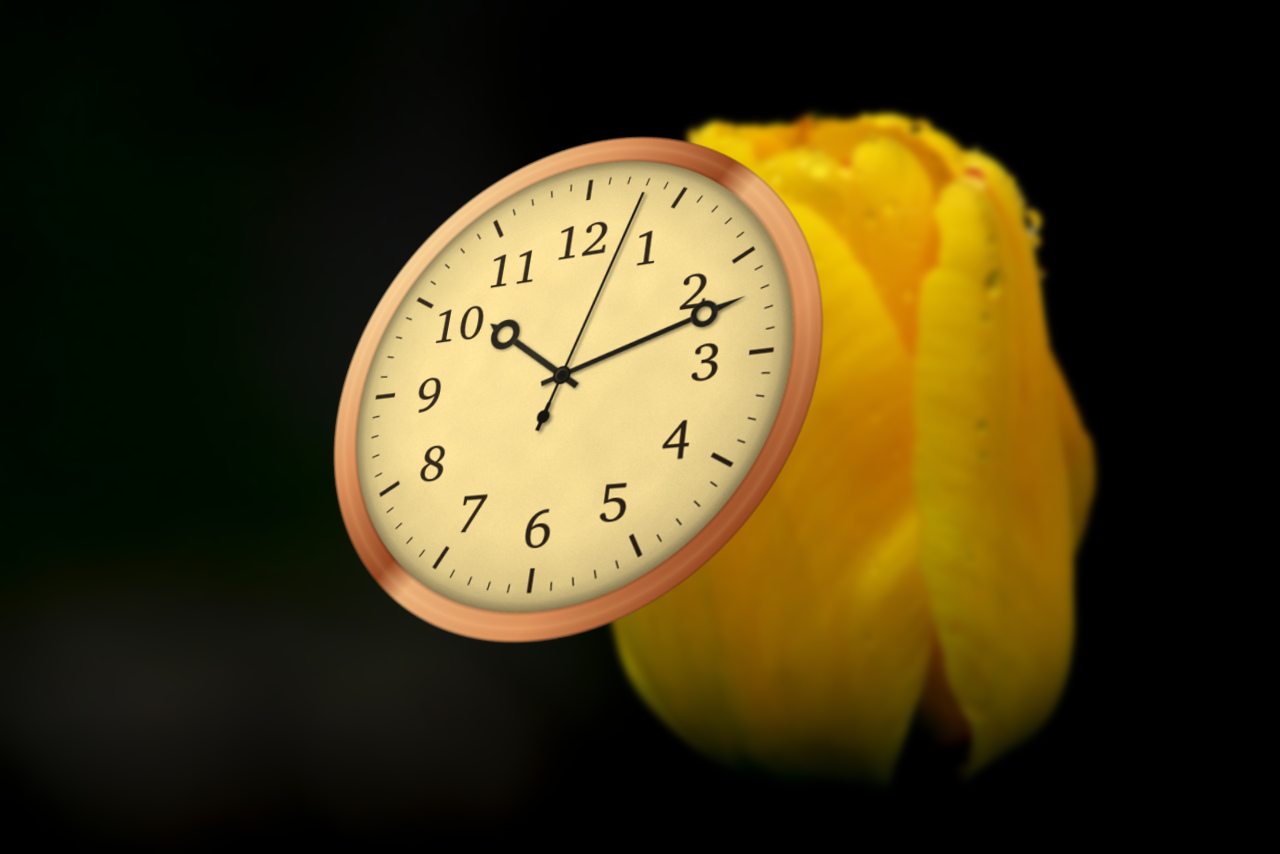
{"hour": 10, "minute": 12, "second": 3}
